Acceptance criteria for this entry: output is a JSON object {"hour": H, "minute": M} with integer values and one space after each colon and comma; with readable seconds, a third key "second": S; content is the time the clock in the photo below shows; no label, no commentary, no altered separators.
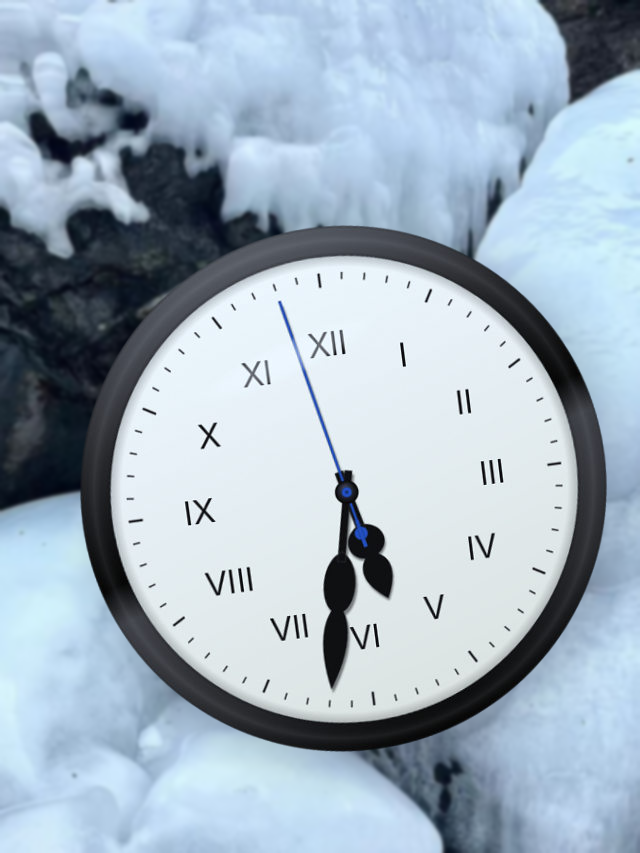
{"hour": 5, "minute": 31, "second": 58}
